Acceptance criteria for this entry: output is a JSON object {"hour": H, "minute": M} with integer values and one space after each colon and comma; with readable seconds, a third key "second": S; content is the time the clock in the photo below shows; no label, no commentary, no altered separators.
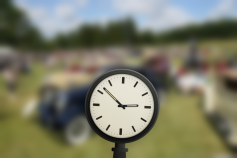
{"hour": 2, "minute": 52}
